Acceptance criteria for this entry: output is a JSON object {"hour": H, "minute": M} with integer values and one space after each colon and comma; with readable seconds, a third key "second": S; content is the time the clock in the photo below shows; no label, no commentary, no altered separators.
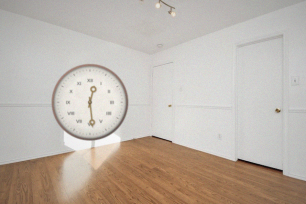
{"hour": 12, "minute": 29}
